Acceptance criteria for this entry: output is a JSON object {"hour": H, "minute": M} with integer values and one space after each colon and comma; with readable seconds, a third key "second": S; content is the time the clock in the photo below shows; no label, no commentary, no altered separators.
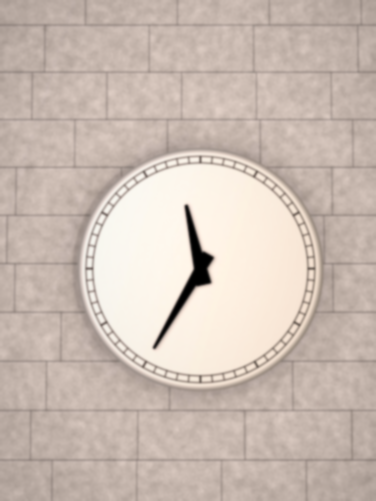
{"hour": 11, "minute": 35}
